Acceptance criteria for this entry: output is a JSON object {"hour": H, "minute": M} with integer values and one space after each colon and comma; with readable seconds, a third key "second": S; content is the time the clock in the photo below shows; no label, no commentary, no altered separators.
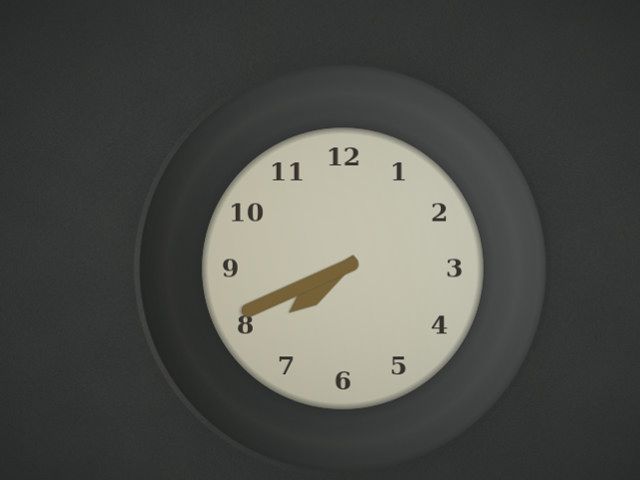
{"hour": 7, "minute": 41}
